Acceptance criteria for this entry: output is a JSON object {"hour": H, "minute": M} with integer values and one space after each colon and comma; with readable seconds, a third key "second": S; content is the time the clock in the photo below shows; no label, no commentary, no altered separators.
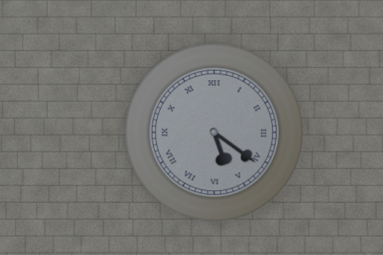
{"hour": 5, "minute": 21}
